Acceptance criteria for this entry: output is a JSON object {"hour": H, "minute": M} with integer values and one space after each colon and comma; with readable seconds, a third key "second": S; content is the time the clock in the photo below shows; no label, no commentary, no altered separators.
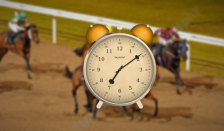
{"hour": 7, "minute": 9}
